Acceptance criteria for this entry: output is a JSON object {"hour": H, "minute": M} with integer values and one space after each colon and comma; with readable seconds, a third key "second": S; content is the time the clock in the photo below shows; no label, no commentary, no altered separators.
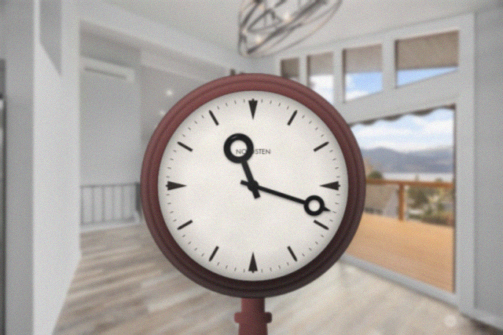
{"hour": 11, "minute": 18}
